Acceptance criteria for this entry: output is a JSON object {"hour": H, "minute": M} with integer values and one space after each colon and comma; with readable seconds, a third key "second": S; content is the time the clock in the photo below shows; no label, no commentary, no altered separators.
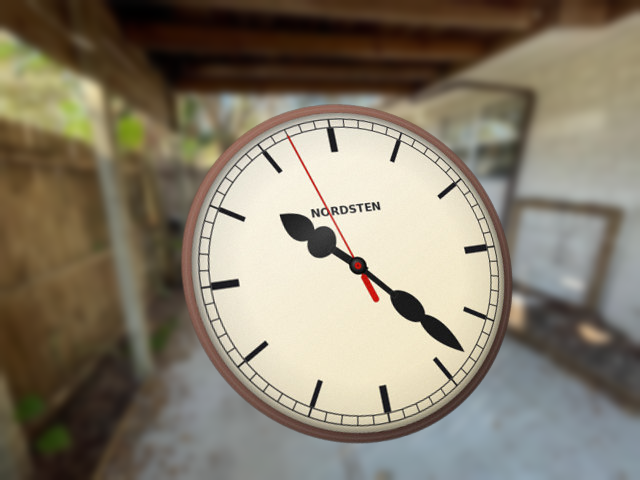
{"hour": 10, "minute": 22, "second": 57}
